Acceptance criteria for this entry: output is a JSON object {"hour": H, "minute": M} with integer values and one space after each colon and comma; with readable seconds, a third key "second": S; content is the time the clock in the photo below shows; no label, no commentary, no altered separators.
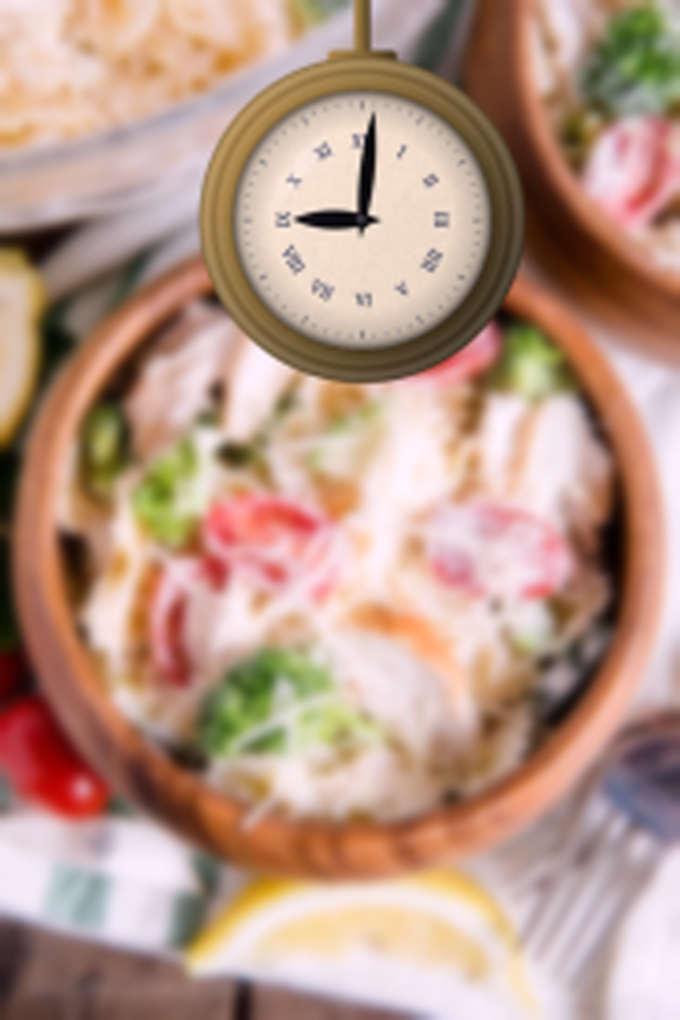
{"hour": 9, "minute": 1}
